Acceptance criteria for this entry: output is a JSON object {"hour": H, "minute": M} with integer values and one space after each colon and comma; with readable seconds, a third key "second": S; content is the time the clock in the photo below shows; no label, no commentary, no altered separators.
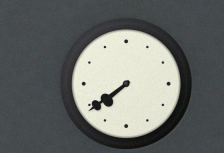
{"hour": 7, "minute": 39}
